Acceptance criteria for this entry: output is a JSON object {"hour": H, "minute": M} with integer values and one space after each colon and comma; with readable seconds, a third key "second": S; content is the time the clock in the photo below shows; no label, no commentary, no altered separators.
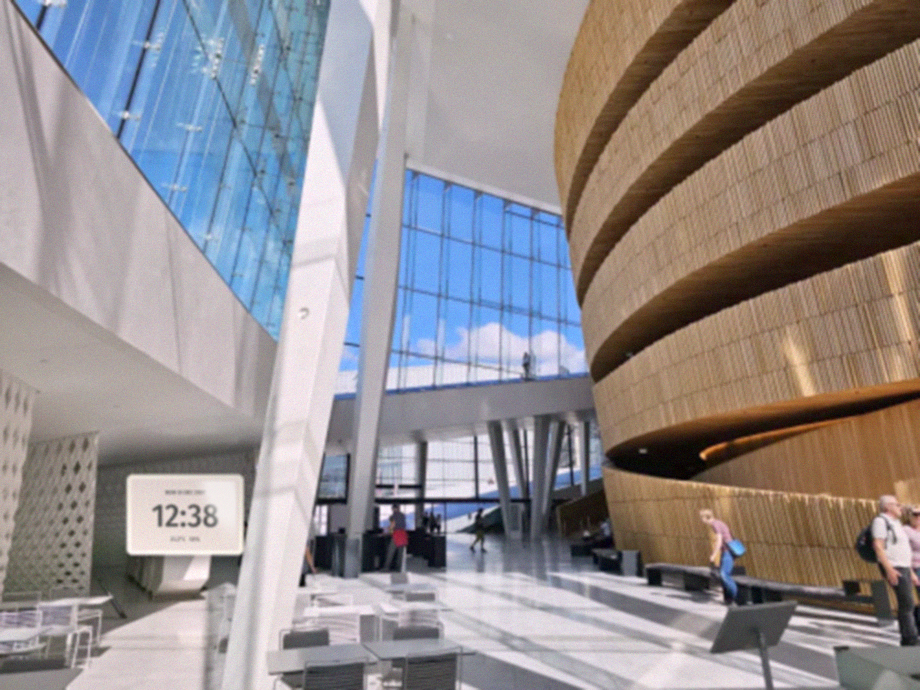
{"hour": 12, "minute": 38}
